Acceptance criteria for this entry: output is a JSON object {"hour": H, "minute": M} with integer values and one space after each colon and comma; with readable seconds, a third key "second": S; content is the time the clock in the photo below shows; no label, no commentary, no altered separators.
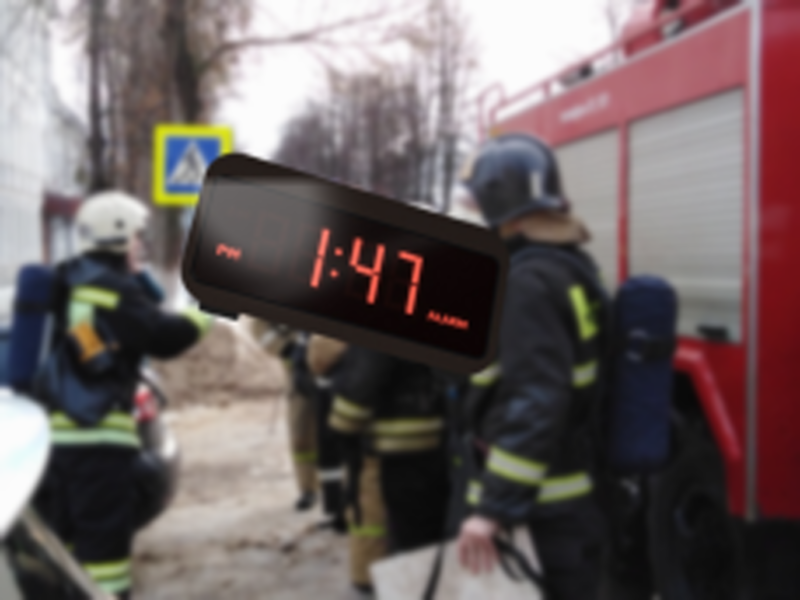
{"hour": 1, "minute": 47}
